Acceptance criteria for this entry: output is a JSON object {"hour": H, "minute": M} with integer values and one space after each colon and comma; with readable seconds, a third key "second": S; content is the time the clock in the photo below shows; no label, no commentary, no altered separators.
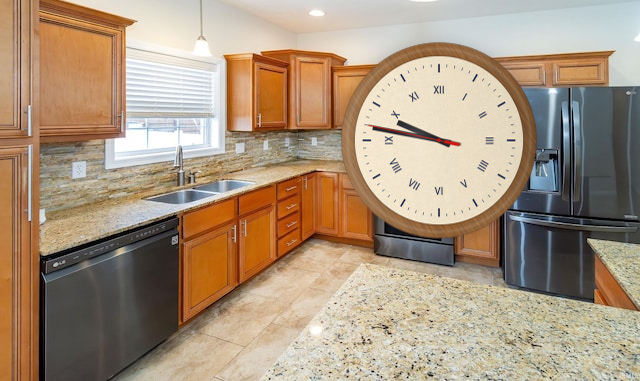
{"hour": 9, "minute": 46, "second": 47}
